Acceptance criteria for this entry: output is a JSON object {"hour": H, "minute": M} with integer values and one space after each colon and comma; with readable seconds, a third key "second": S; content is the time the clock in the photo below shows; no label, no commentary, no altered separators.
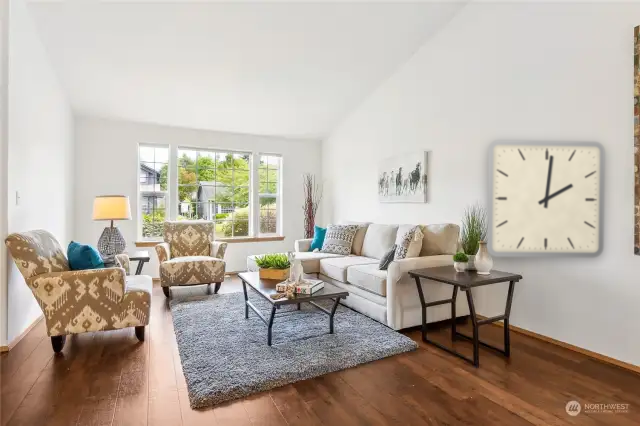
{"hour": 2, "minute": 1}
